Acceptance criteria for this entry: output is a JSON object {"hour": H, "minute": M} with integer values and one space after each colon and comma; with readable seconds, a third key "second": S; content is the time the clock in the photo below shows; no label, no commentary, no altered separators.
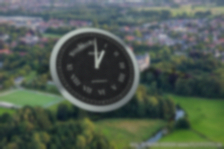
{"hour": 1, "minute": 1}
